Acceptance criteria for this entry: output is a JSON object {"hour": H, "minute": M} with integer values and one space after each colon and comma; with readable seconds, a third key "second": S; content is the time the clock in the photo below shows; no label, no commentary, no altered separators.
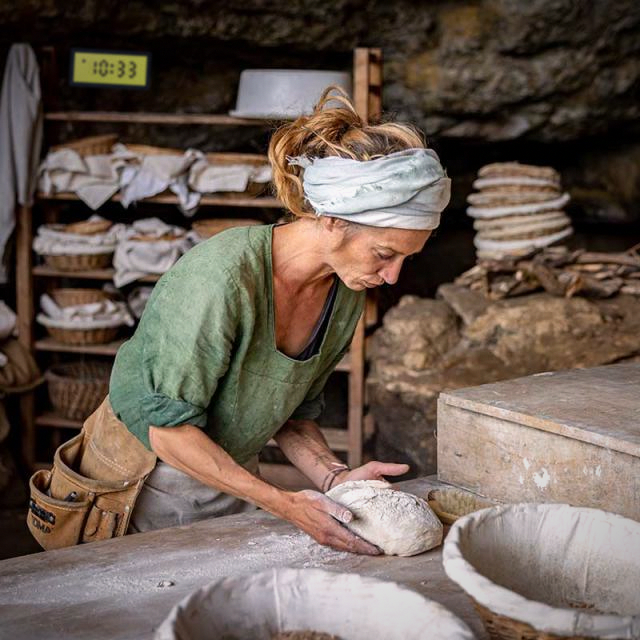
{"hour": 10, "minute": 33}
